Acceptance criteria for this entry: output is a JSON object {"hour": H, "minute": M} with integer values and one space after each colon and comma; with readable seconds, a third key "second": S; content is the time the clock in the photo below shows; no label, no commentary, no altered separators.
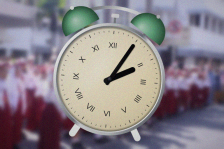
{"hour": 2, "minute": 5}
